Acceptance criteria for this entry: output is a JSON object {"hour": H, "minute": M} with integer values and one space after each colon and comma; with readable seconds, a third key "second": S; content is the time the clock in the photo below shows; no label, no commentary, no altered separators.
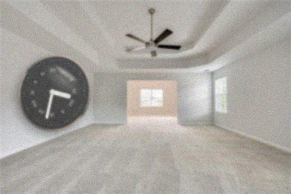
{"hour": 3, "minute": 32}
